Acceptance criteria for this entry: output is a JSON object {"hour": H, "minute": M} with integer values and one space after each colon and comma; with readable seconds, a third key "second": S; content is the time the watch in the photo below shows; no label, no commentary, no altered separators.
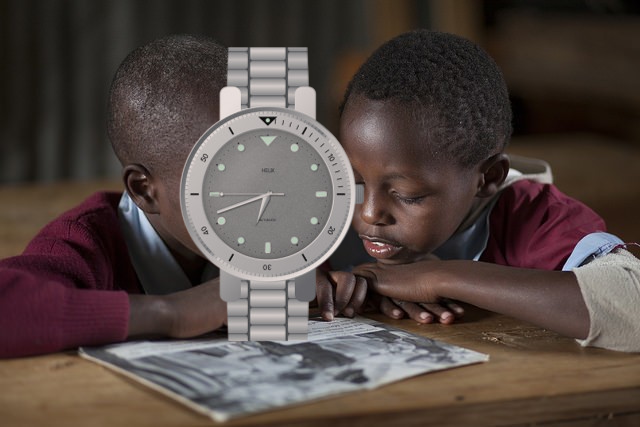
{"hour": 6, "minute": 41, "second": 45}
